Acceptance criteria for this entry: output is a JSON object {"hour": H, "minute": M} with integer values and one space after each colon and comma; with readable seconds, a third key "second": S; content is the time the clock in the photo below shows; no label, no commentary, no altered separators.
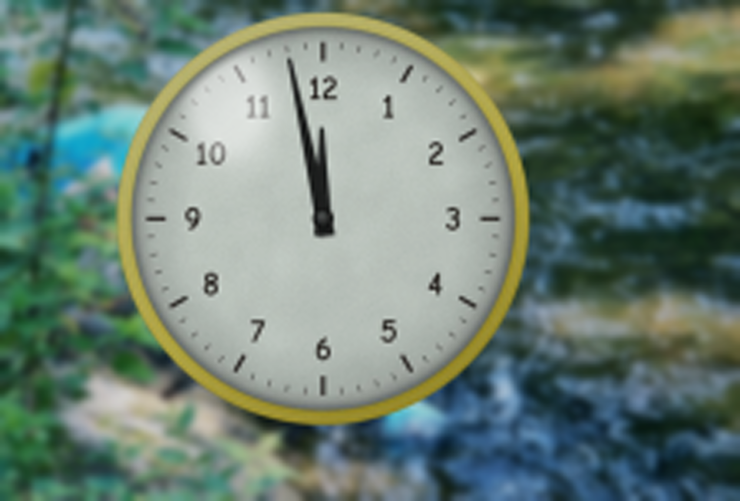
{"hour": 11, "minute": 58}
